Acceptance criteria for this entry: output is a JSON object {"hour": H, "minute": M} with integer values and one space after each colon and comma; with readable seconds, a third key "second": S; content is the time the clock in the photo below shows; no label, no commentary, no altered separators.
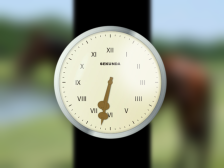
{"hour": 6, "minute": 32}
